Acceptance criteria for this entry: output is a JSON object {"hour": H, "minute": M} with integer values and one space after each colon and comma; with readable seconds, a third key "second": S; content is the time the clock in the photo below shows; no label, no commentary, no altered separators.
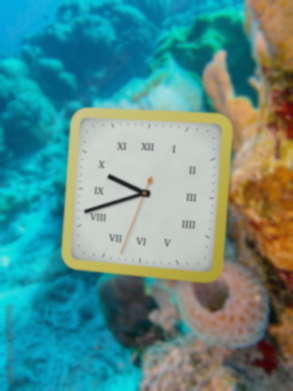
{"hour": 9, "minute": 41, "second": 33}
